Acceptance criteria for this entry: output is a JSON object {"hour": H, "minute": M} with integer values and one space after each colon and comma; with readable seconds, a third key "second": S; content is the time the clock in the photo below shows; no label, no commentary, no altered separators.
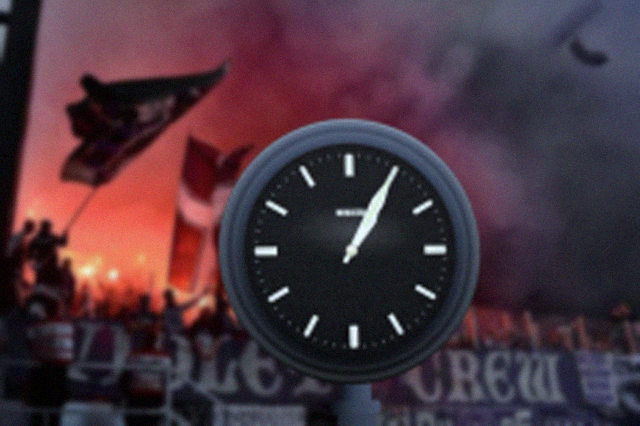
{"hour": 1, "minute": 5}
